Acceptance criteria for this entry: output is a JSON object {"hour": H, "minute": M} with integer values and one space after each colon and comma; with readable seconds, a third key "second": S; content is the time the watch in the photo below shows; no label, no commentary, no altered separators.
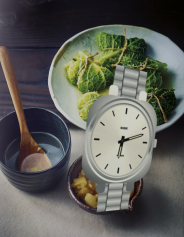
{"hour": 6, "minute": 12}
